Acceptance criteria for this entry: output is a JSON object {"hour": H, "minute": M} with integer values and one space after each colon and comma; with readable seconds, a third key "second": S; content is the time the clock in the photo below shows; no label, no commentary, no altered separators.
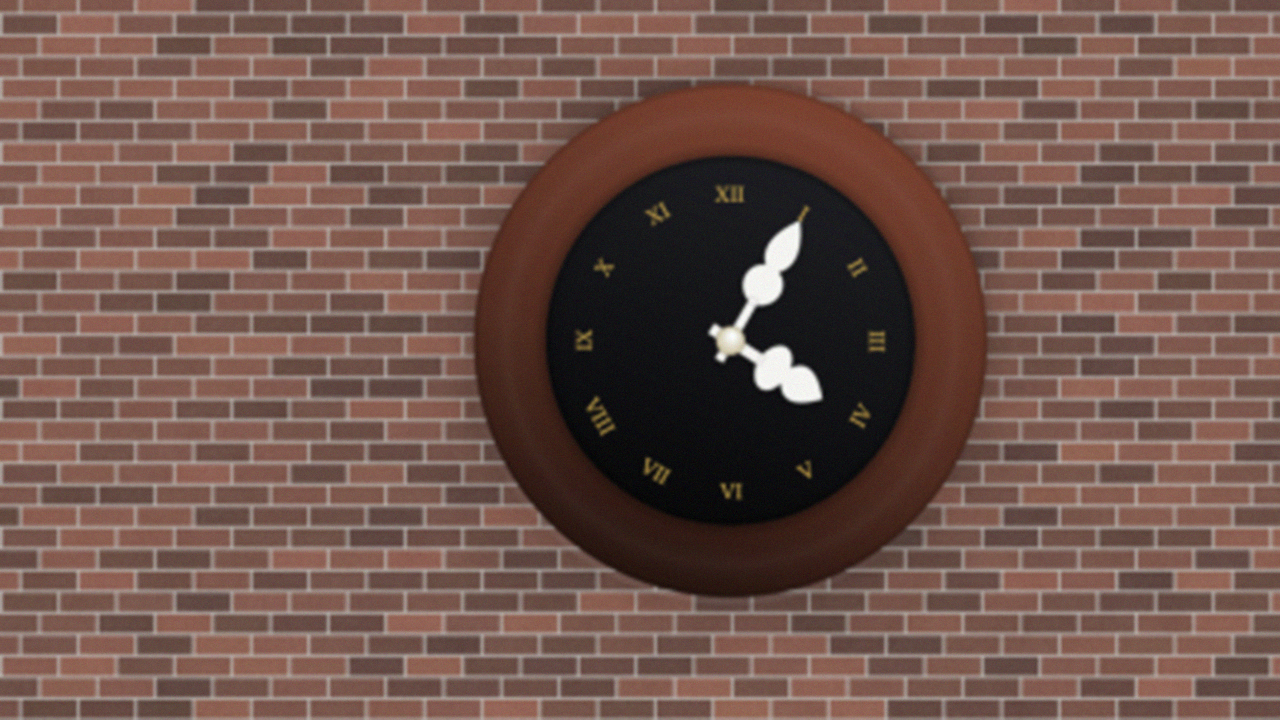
{"hour": 4, "minute": 5}
